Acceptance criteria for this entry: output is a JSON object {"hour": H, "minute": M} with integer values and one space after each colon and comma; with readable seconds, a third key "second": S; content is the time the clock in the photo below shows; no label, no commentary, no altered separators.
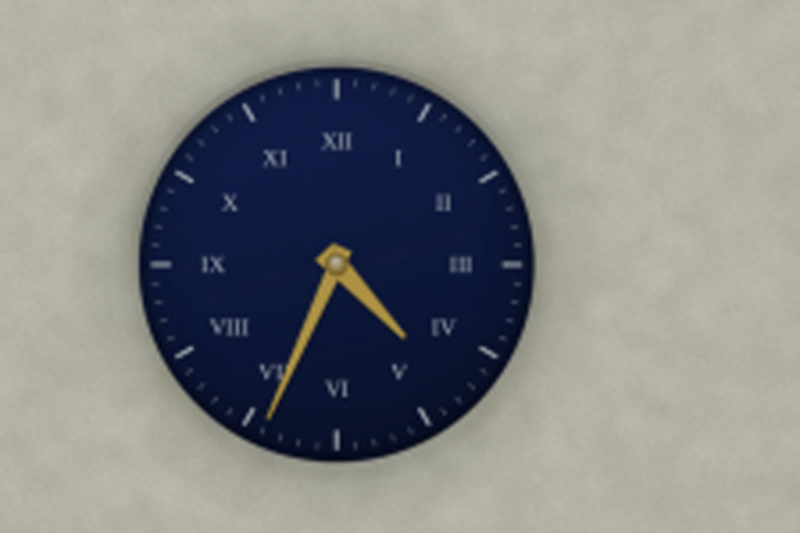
{"hour": 4, "minute": 34}
